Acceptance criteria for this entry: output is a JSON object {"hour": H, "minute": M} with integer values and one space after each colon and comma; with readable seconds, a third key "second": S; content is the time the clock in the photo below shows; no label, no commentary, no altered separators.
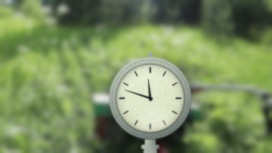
{"hour": 11, "minute": 48}
